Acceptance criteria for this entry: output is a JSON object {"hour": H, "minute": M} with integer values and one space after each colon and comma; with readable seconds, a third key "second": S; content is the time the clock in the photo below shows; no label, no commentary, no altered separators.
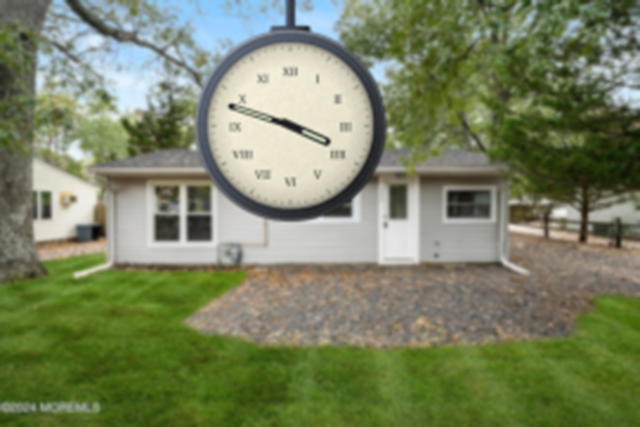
{"hour": 3, "minute": 48}
